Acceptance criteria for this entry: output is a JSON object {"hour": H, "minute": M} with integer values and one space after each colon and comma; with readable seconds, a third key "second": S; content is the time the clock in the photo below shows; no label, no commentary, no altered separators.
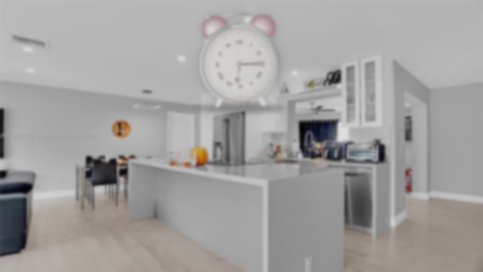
{"hour": 6, "minute": 15}
